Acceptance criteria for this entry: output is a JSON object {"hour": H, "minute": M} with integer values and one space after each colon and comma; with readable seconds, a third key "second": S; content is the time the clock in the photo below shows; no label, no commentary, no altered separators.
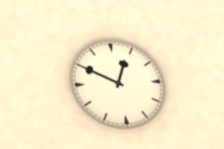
{"hour": 12, "minute": 50}
